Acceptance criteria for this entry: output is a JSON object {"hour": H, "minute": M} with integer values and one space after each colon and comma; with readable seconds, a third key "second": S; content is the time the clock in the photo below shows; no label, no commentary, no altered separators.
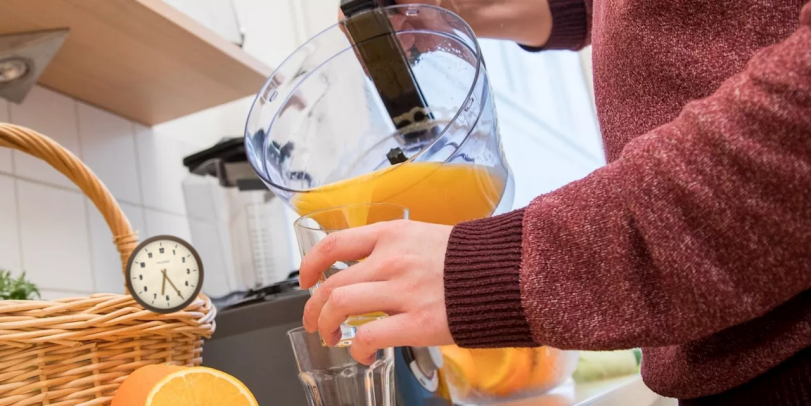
{"hour": 6, "minute": 25}
